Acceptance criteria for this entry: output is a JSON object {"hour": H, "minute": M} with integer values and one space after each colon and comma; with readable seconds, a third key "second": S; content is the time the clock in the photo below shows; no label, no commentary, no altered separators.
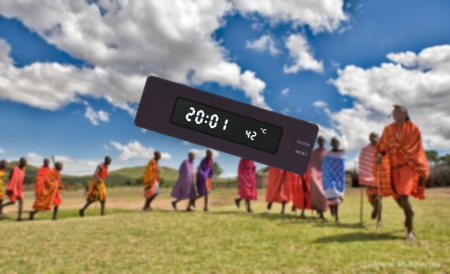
{"hour": 20, "minute": 1}
